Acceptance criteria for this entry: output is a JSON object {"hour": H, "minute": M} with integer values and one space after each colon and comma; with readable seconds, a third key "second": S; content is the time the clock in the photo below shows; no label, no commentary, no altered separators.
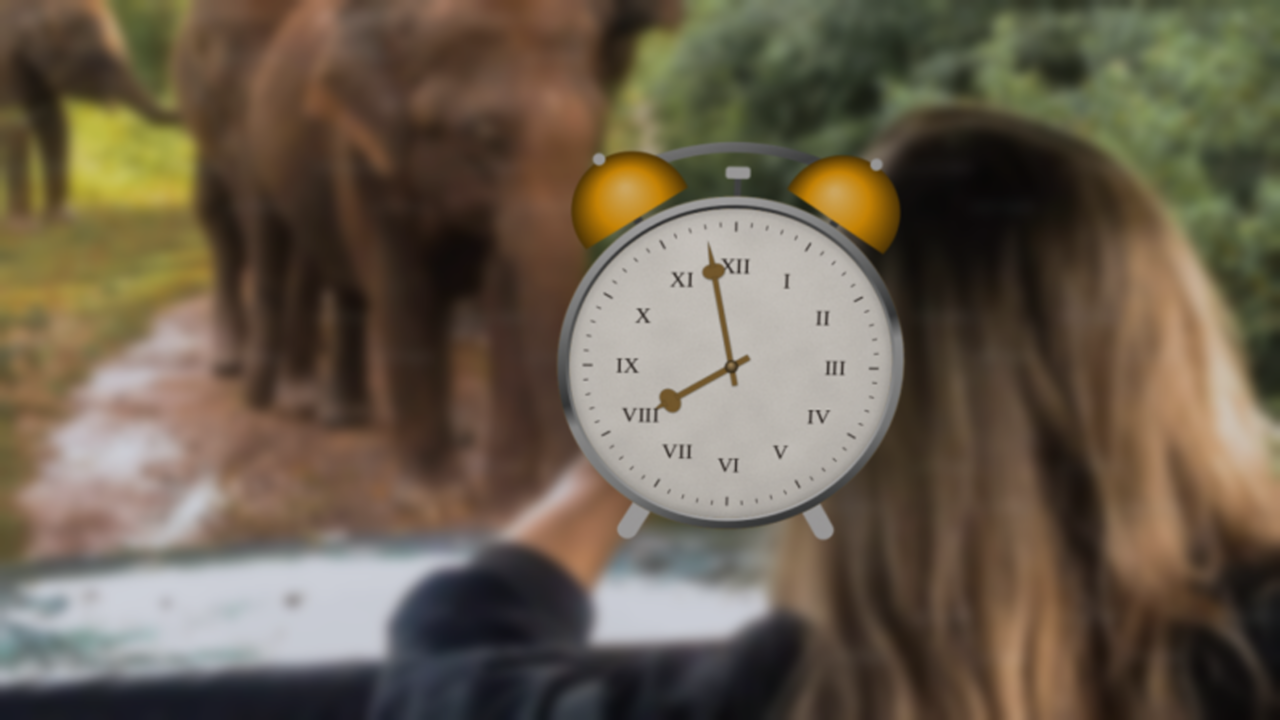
{"hour": 7, "minute": 58}
